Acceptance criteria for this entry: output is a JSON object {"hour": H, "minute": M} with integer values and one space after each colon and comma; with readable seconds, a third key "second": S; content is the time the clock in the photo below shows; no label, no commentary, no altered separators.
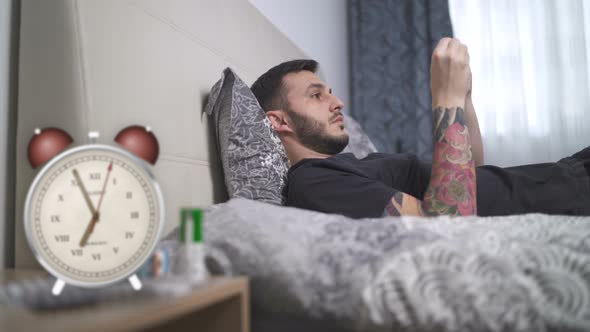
{"hour": 6, "minute": 56, "second": 3}
